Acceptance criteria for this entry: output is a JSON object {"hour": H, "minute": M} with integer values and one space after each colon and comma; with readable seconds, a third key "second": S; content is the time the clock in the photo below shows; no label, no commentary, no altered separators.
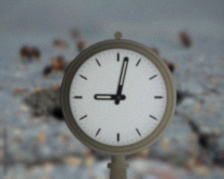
{"hour": 9, "minute": 2}
